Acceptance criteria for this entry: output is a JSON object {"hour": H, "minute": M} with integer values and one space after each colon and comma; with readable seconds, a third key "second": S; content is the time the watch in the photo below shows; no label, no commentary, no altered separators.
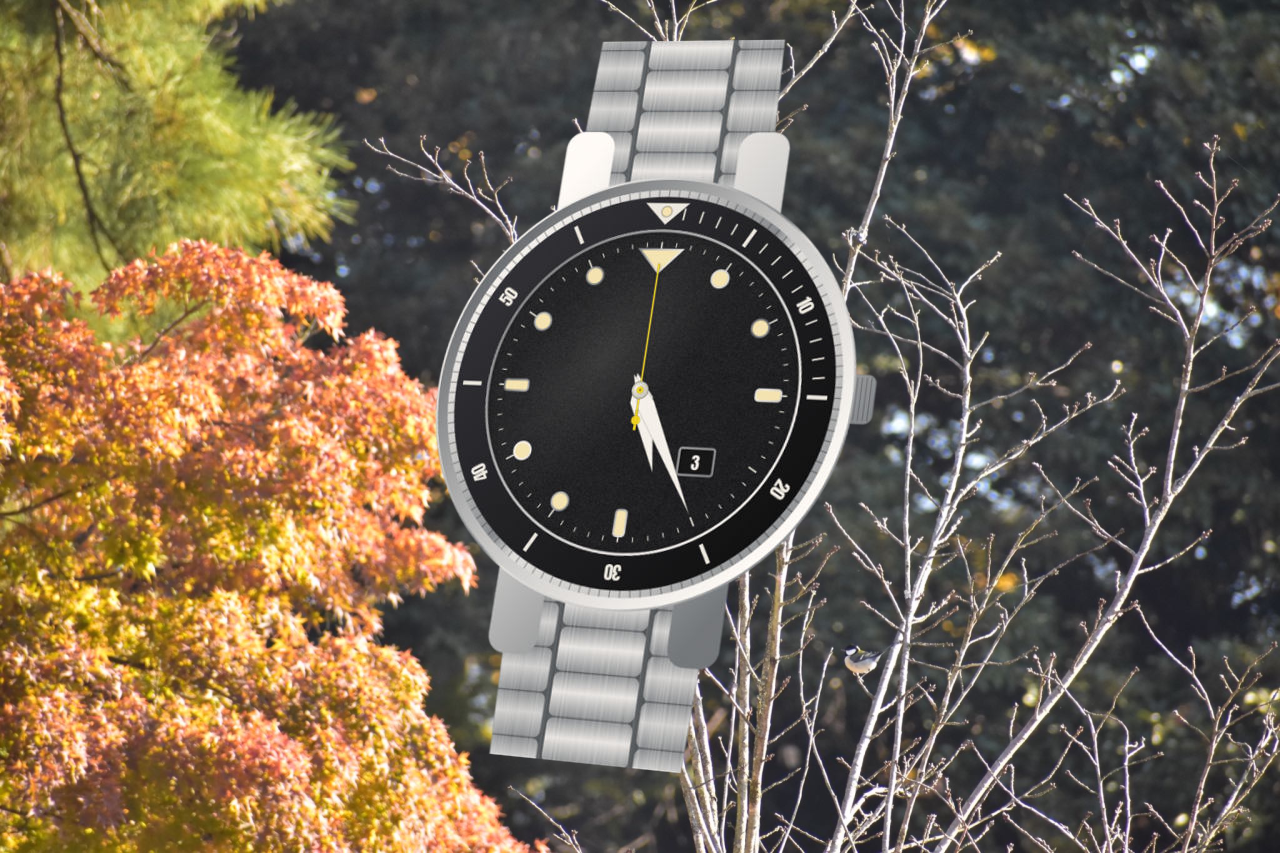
{"hour": 5, "minute": 25, "second": 0}
